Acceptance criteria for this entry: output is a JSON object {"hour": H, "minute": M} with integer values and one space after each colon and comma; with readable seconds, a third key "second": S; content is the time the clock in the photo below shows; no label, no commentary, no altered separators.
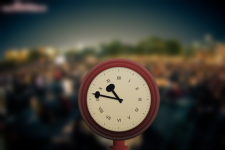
{"hour": 10, "minute": 47}
